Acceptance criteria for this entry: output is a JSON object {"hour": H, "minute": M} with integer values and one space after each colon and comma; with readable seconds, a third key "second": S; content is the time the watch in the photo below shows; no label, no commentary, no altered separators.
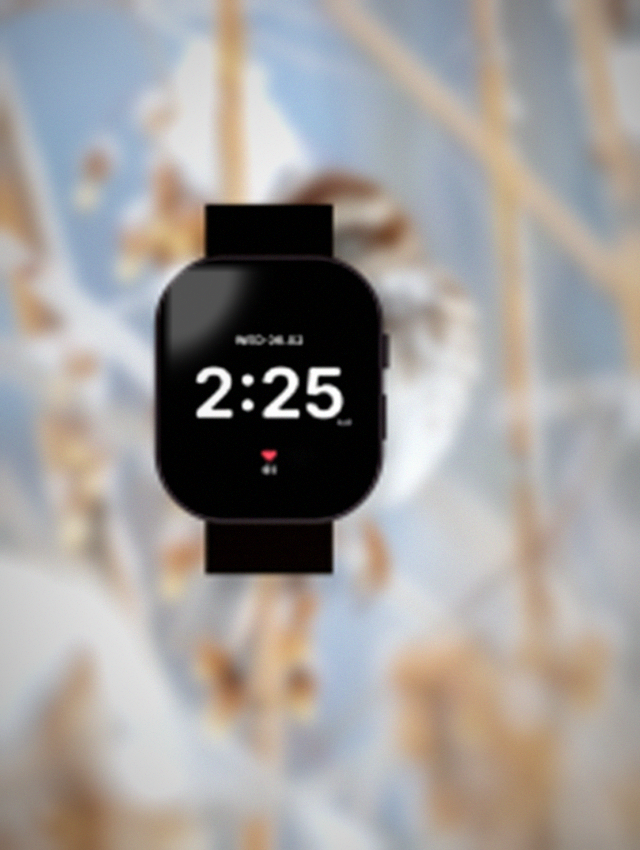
{"hour": 2, "minute": 25}
